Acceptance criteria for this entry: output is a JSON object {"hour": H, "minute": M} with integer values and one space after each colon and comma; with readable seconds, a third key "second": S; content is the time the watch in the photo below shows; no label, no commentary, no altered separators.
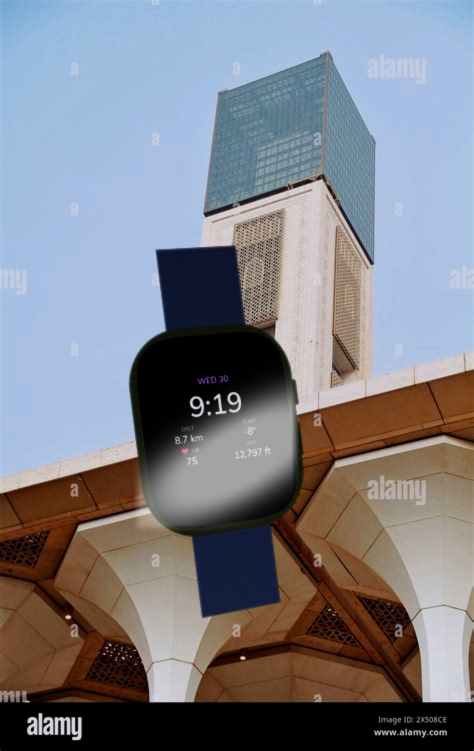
{"hour": 9, "minute": 19}
